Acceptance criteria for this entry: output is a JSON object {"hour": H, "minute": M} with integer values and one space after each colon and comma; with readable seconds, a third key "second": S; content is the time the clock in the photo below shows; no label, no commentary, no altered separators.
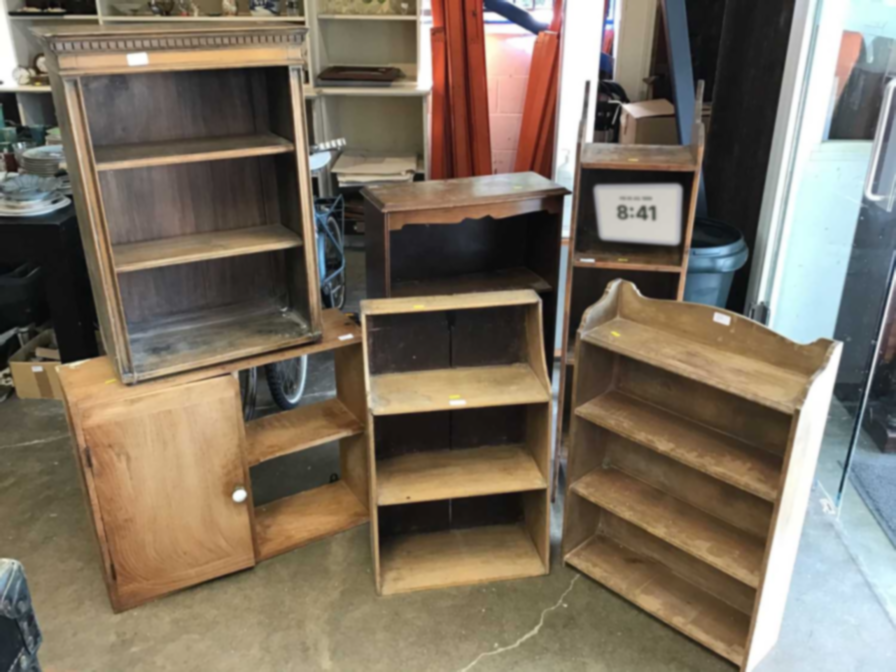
{"hour": 8, "minute": 41}
